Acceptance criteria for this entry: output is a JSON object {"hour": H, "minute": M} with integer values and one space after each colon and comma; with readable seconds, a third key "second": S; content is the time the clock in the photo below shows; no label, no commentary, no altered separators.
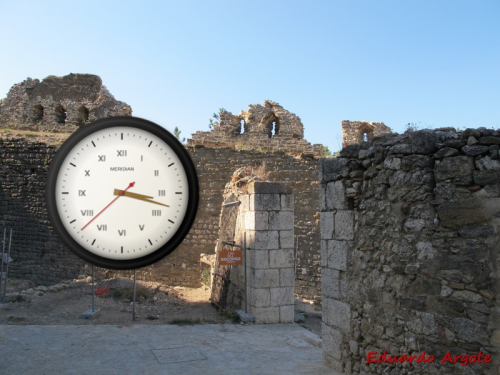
{"hour": 3, "minute": 17, "second": 38}
